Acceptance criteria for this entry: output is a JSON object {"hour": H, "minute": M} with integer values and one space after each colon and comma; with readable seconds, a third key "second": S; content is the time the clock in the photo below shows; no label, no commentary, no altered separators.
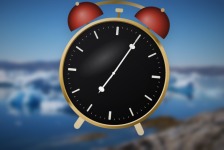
{"hour": 7, "minute": 5}
